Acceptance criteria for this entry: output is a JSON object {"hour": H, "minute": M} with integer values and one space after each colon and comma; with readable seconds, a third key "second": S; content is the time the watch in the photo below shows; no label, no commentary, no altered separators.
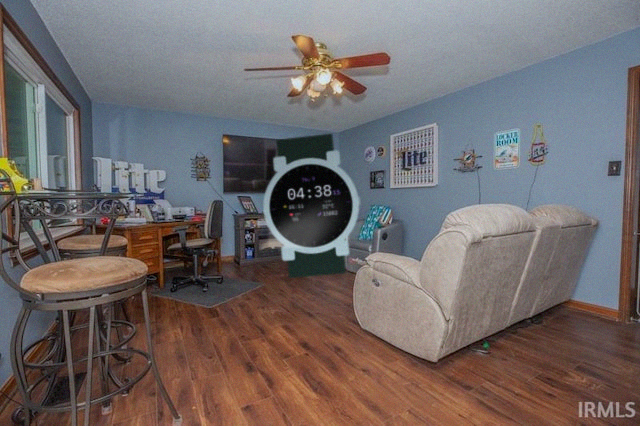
{"hour": 4, "minute": 38}
